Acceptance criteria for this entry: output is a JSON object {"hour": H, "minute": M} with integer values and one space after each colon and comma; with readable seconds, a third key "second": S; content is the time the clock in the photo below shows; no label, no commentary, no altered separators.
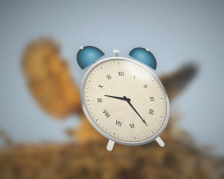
{"hour": 9, "minute": 25}
